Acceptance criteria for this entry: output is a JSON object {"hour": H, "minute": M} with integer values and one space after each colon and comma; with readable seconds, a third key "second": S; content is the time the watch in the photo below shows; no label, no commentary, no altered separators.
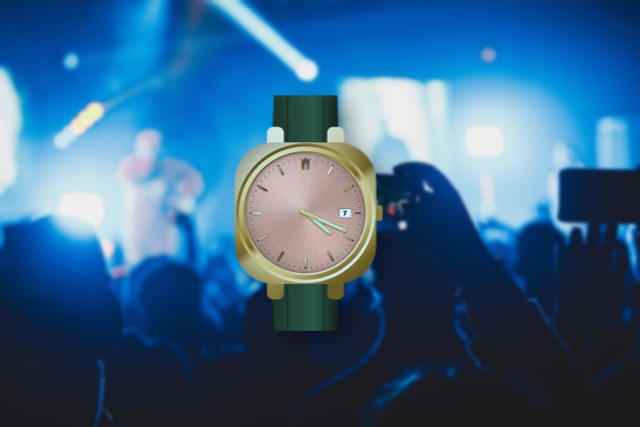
{"hour": 4, "minute": 19}
